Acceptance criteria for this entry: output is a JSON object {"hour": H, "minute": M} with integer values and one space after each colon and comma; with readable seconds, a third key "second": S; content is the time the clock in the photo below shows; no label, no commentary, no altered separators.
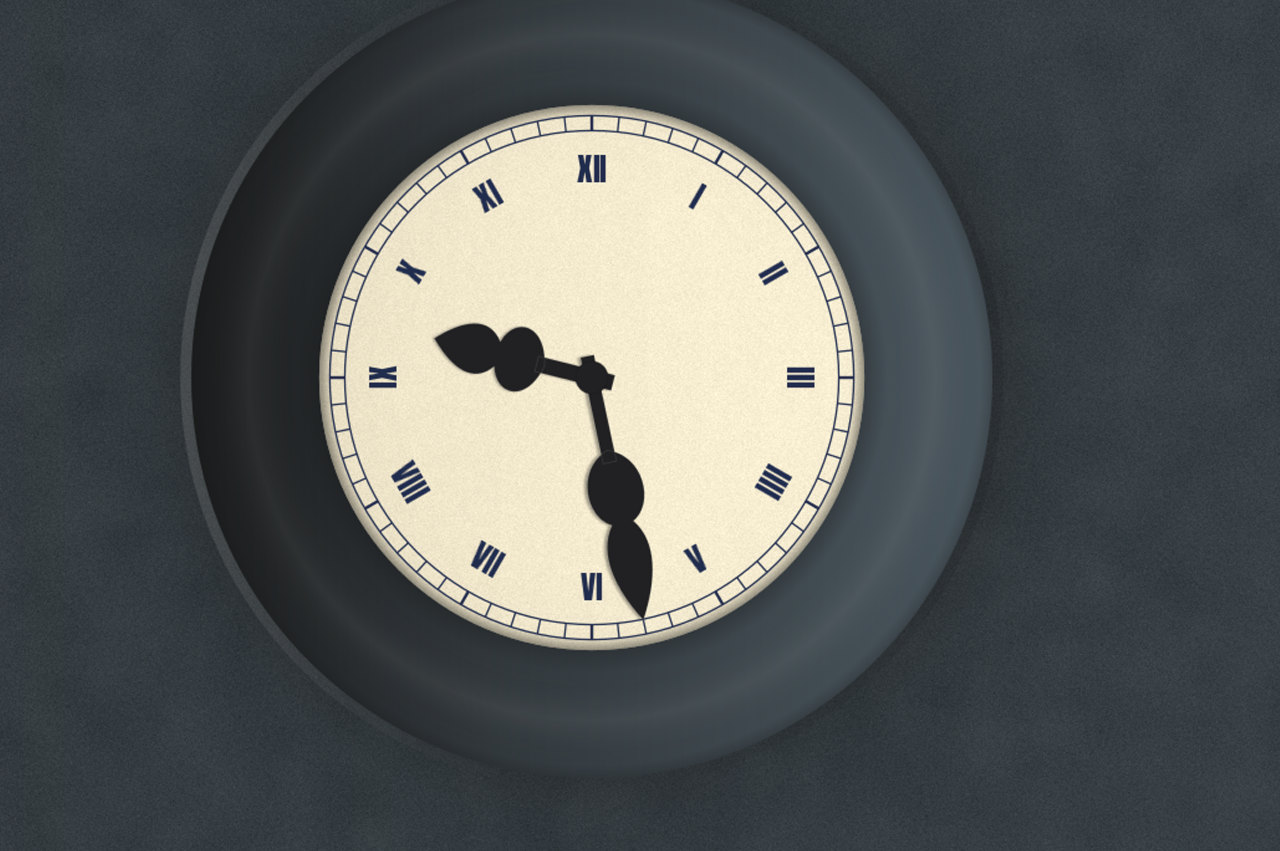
{"hour": 9, "minute": 28}
